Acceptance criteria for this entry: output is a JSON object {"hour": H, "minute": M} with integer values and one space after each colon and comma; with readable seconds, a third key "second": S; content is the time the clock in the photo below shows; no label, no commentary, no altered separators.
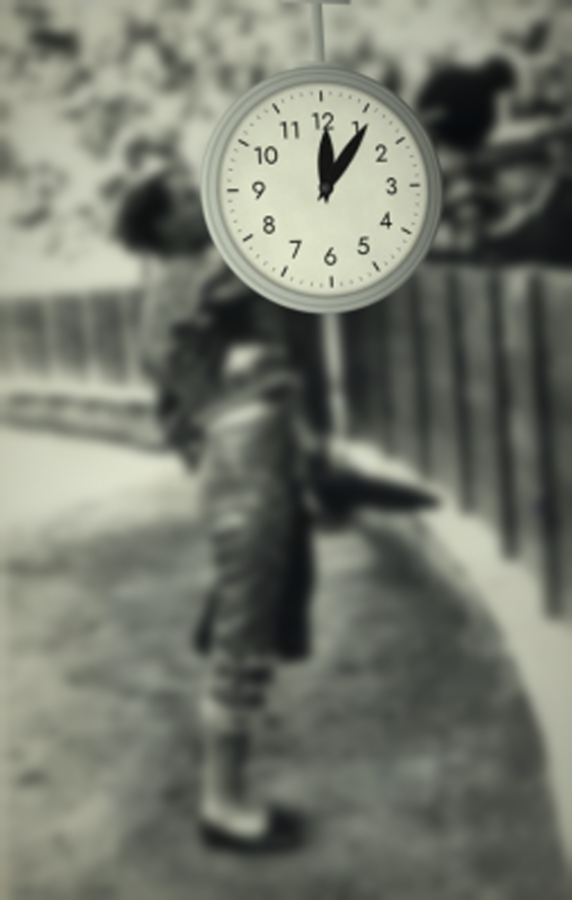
{"hour": 12, "minute": 6}
